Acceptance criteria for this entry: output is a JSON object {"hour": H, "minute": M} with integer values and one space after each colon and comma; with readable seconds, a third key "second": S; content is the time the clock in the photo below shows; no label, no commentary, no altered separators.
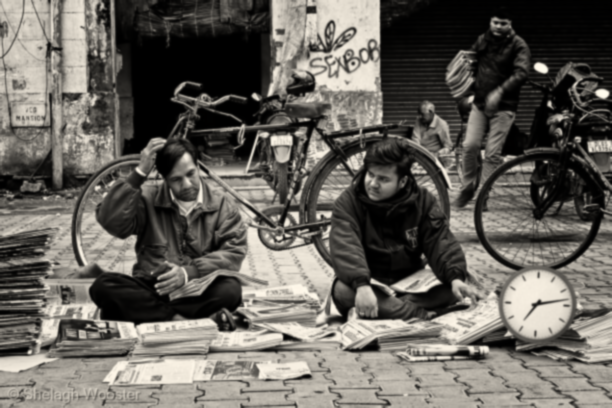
{"hour": 7, "minute": 13}
